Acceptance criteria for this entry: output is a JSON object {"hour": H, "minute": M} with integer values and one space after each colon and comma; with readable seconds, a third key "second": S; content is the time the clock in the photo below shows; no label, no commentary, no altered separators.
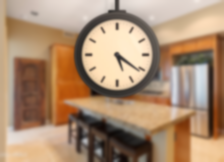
{"hour": 5, "minute": 21}
